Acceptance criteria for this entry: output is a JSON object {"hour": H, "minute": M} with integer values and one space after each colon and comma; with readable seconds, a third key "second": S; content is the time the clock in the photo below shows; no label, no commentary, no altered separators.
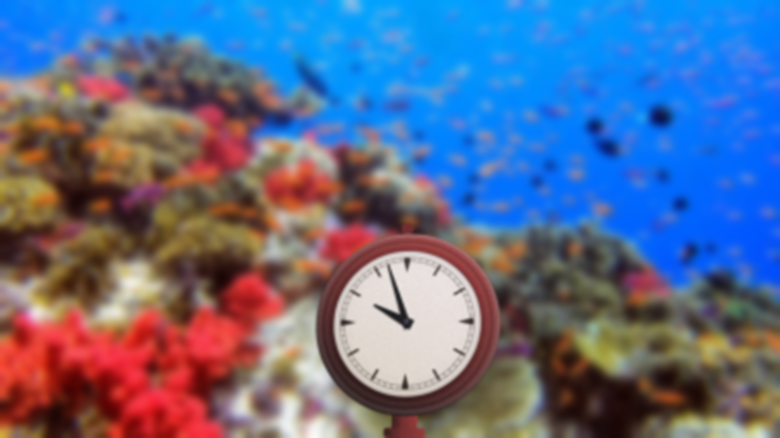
{"hour": 9, "minute": 57}
